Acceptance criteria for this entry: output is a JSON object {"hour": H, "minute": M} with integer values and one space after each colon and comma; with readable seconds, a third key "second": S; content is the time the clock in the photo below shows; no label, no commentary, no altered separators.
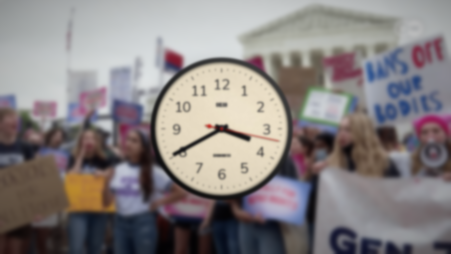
{"hour": 3, "minute": 40, "second": 17}
